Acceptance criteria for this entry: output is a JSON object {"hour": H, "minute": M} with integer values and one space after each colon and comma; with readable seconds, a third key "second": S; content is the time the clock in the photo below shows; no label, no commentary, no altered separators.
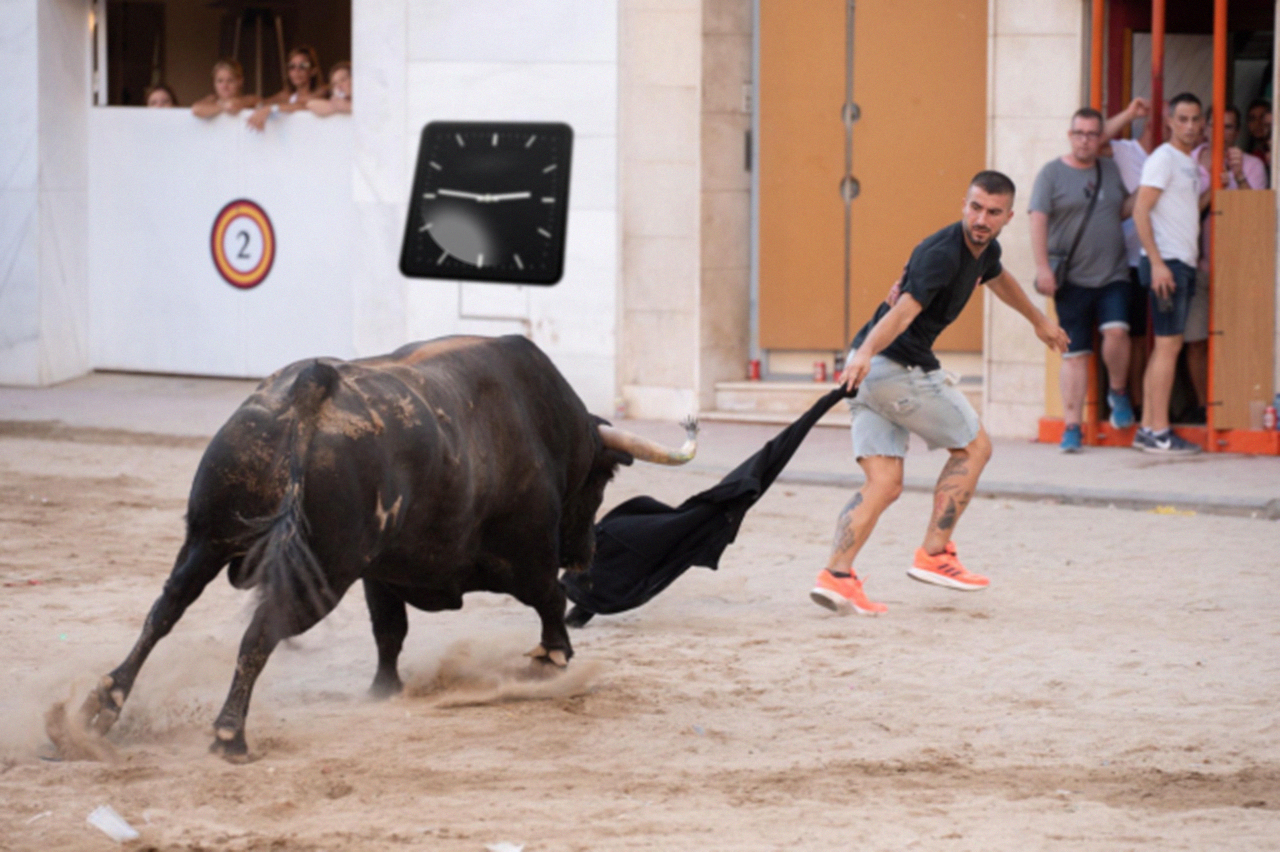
{"hour": 2, "minute": 46}
